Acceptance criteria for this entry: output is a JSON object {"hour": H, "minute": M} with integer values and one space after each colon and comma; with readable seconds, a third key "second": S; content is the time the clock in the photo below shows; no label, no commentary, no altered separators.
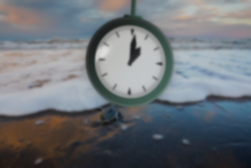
{"hour": 1, "minute": 1}
